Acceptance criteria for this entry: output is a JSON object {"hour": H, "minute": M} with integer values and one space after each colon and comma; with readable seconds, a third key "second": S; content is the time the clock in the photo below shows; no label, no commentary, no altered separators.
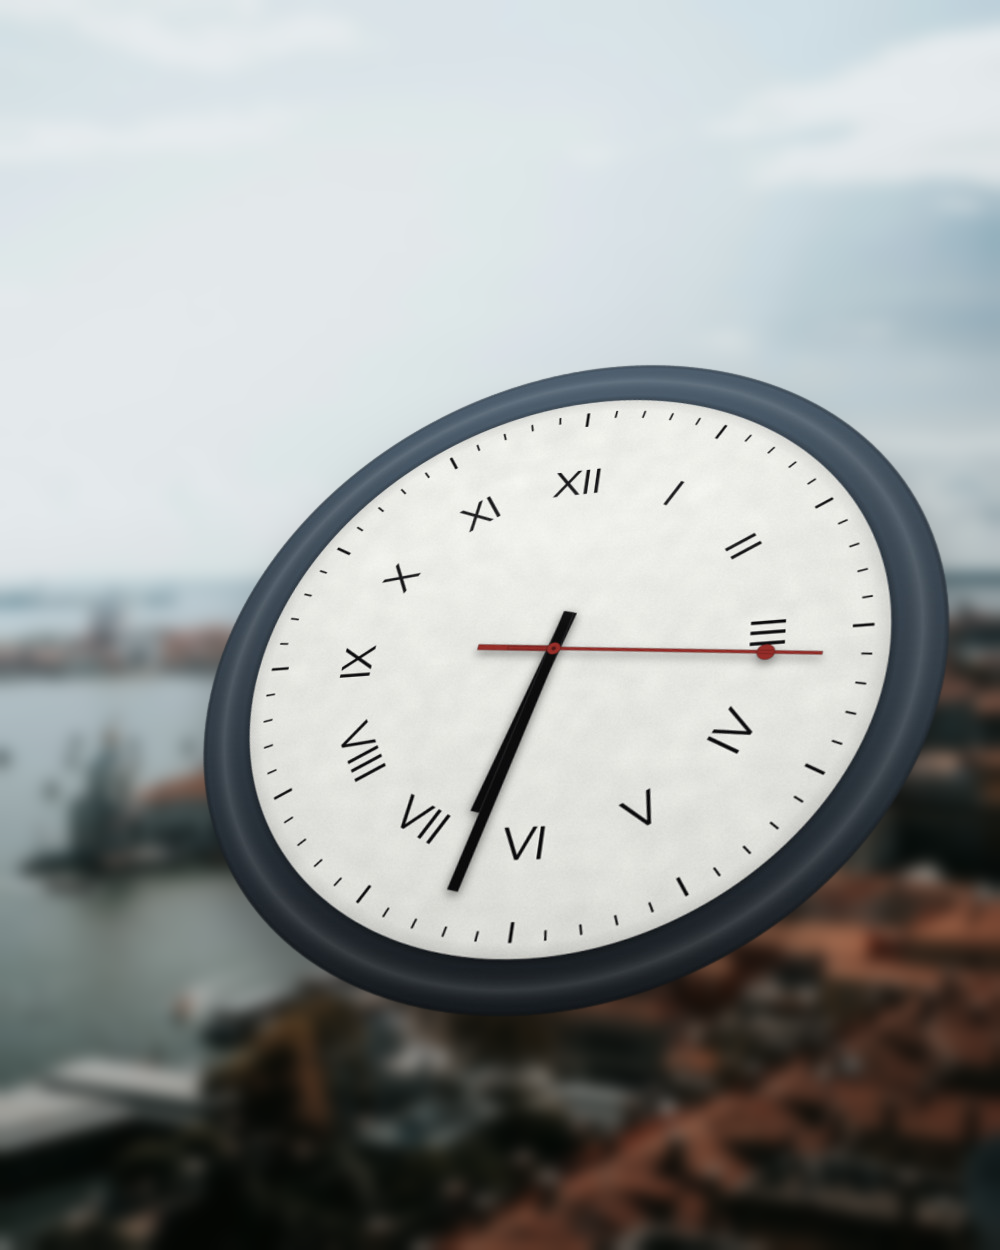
{"hour": 6, "minute": 32, "second": 16}
